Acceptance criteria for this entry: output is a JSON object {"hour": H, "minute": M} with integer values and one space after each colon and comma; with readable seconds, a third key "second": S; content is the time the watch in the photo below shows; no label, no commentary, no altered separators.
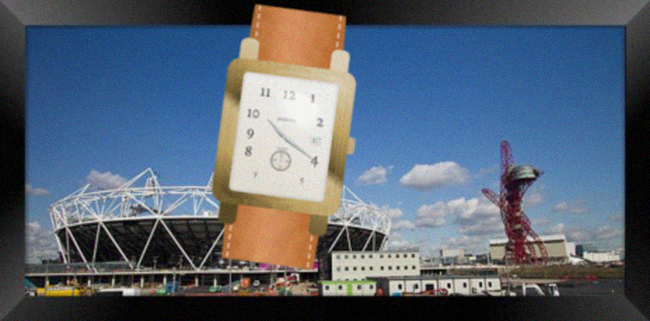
{"hour": 10, "minute": 20}
